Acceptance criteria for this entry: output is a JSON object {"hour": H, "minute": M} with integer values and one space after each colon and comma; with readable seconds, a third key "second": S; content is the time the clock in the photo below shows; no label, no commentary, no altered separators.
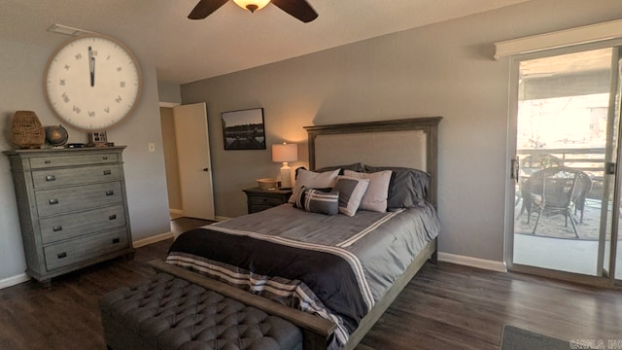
{"hour": 11, "minute": 59}
